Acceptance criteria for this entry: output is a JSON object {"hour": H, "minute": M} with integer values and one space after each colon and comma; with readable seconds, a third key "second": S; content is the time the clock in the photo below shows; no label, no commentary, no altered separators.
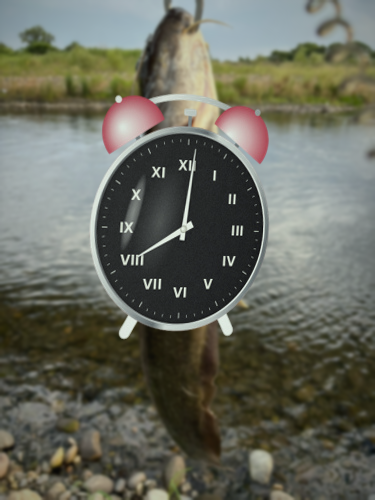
{"hour": 8, "minute": 1}
